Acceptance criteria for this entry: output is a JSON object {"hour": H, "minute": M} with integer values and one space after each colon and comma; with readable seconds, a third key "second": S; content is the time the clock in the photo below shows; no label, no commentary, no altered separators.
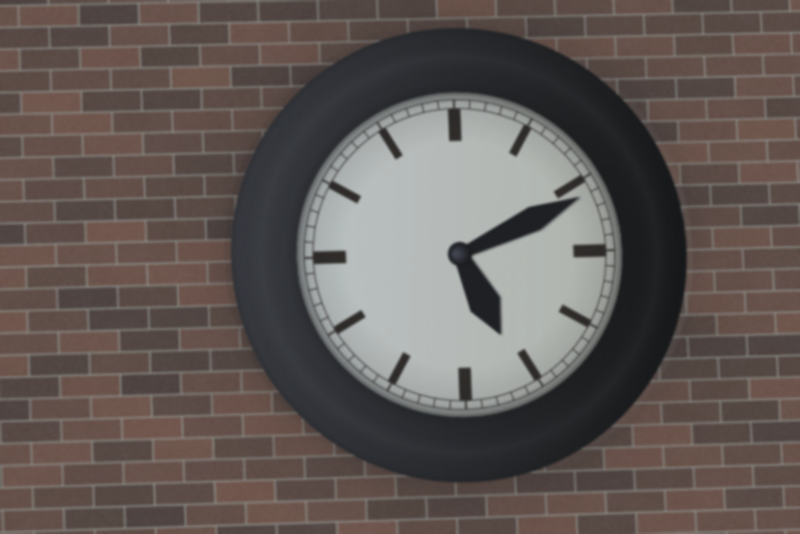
{"hour": 5, "minute": 11}
